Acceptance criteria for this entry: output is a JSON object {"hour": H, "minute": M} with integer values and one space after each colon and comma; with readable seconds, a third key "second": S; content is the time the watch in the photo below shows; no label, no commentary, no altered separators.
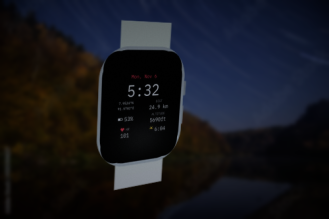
{"hour": 5, "minute": 32}
